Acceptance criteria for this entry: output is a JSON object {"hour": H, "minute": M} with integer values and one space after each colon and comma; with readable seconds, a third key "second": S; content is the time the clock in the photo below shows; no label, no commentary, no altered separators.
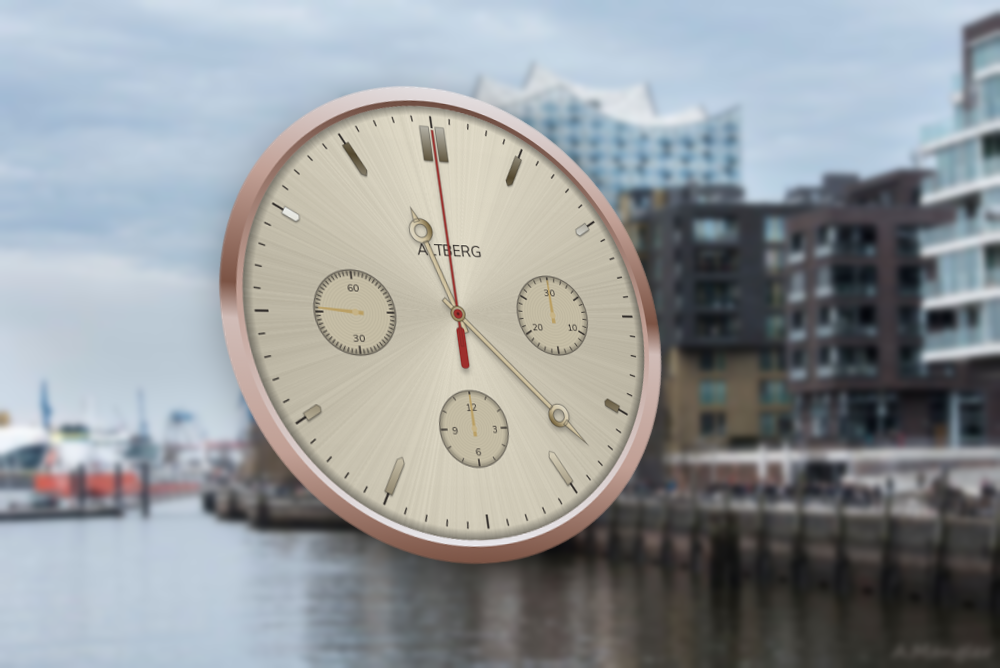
{"hour": 11, "minute": 22, "second": 46}
